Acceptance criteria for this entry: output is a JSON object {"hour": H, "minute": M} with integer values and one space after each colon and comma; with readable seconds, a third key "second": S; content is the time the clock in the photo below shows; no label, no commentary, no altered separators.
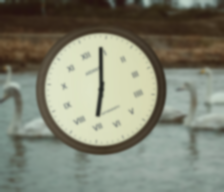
{"hour": 7, "minute": 4}
